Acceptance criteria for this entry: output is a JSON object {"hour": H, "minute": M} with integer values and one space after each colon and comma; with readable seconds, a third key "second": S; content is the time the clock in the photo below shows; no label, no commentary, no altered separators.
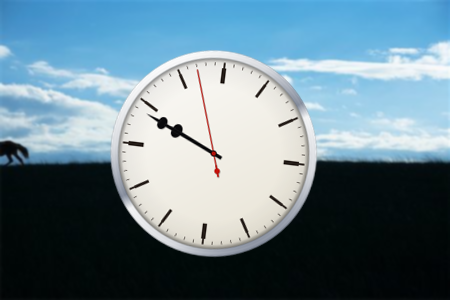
{"hour": 9, "minute": 48, "second": 57}
